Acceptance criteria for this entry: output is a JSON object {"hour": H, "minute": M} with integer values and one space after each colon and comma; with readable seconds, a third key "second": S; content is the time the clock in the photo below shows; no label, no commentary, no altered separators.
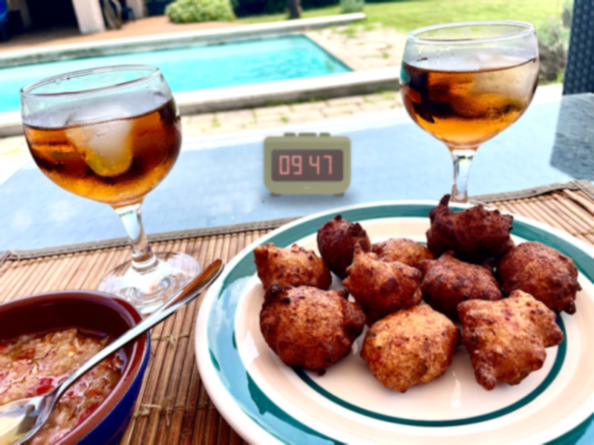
{"hour": 9, "minute": 47}
